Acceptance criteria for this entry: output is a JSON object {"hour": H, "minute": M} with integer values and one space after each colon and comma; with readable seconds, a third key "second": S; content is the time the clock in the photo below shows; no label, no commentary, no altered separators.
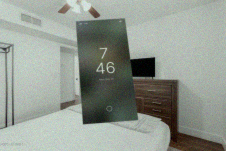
{"hour": 7, "minute": 46}
